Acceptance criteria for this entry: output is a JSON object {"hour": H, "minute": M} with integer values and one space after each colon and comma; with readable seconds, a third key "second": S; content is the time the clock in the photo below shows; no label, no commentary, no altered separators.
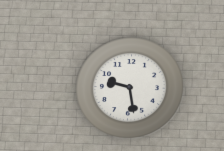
{"hour": 9, "minute": 28}
